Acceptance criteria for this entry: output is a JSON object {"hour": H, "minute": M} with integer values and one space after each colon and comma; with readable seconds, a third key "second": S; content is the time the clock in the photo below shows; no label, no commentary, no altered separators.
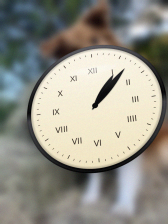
{"hour": 1, "minute": 7}
